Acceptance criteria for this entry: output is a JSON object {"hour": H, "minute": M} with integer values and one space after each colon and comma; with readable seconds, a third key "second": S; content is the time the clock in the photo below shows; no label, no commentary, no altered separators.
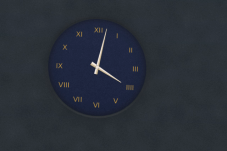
{"hour": 4, "minute": 2}
